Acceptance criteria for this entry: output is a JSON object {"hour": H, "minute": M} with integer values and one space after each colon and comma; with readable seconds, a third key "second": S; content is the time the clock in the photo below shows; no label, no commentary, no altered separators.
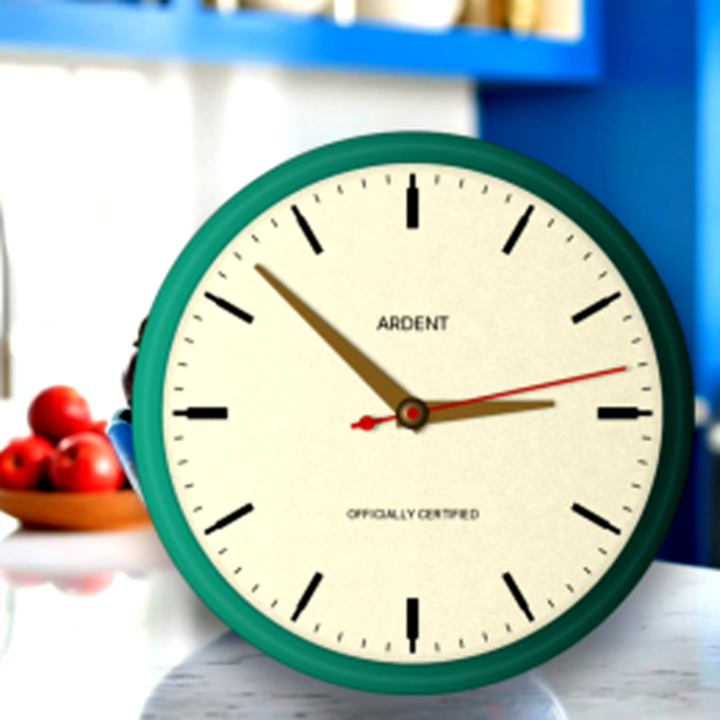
{"hour": 2, "minute": 52, "second": 13}
